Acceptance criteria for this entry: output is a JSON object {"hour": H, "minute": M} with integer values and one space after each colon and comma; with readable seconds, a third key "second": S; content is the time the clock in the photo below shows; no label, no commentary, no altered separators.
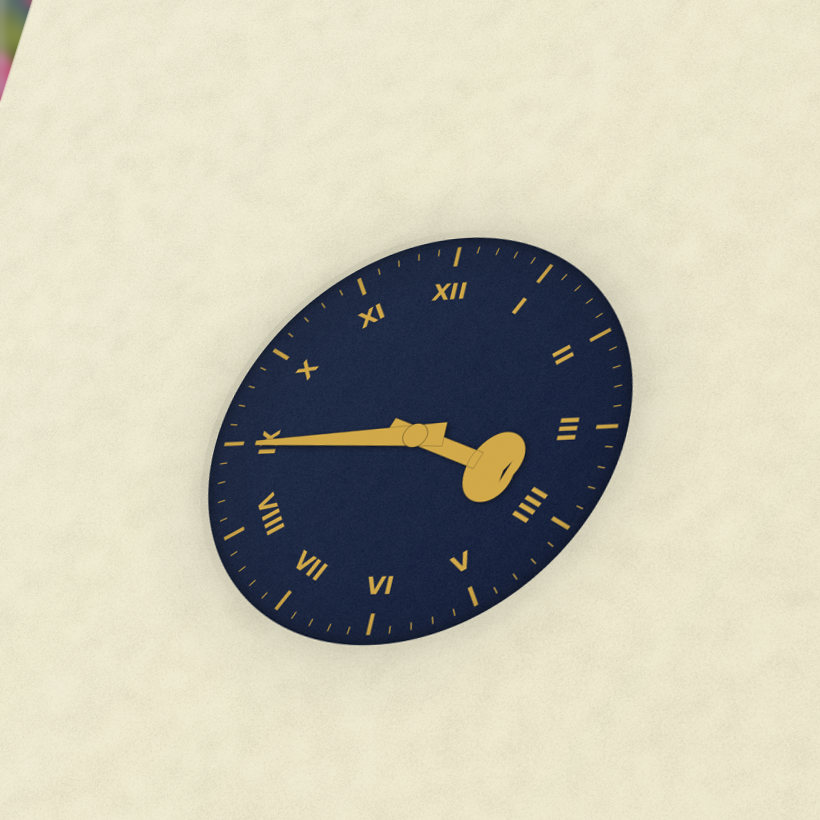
{"hour": 3, "minute": 45}
